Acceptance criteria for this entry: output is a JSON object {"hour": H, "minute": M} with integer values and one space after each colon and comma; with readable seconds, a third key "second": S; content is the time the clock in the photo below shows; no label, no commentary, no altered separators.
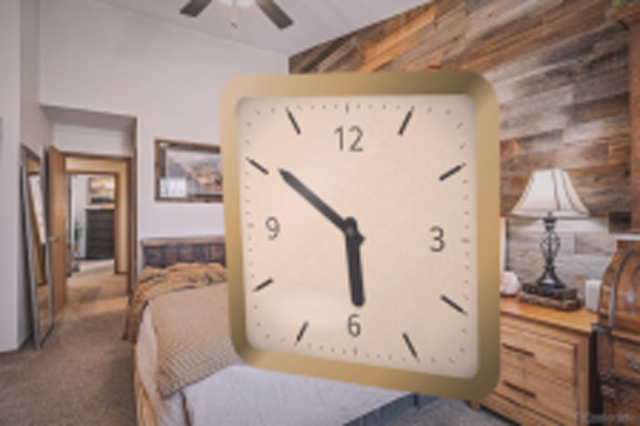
{"hour": 5, "minute": 51}
